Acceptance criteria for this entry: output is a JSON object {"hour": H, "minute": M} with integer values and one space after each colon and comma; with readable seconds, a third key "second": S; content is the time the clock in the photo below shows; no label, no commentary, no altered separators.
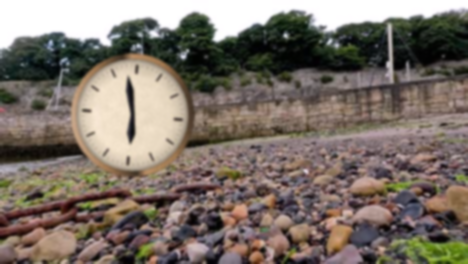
{"hour": 5, "minute": 58}
